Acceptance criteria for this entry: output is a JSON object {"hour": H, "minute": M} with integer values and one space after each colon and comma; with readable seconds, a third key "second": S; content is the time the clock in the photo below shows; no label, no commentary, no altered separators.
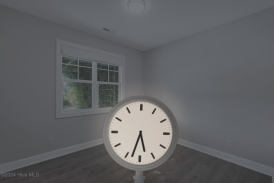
{"hour": 5, "minute": 33}
